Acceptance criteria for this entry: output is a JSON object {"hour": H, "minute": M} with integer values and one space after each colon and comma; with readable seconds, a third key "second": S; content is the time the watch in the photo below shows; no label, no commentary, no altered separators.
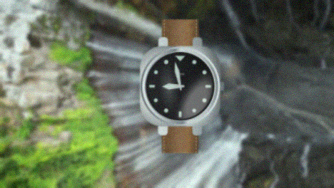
{"hour": 8, "minute": 58}
